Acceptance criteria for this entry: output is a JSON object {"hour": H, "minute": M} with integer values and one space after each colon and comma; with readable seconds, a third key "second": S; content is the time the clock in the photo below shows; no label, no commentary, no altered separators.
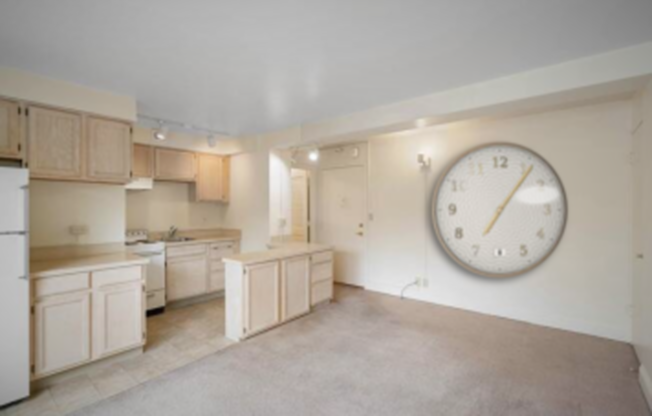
{"hour": 7, "minute": 6}
